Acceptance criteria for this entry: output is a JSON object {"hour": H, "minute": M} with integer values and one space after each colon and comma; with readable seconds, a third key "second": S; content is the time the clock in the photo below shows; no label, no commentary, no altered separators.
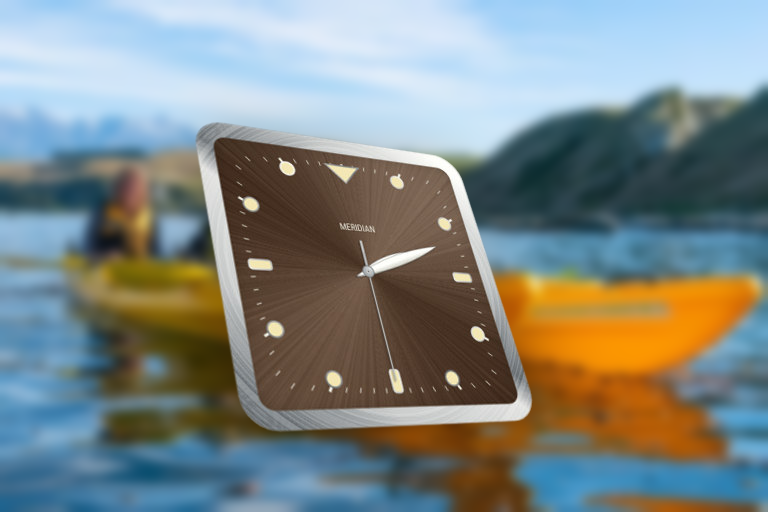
{"hour": 2, "minute": 11, "second": 30}
